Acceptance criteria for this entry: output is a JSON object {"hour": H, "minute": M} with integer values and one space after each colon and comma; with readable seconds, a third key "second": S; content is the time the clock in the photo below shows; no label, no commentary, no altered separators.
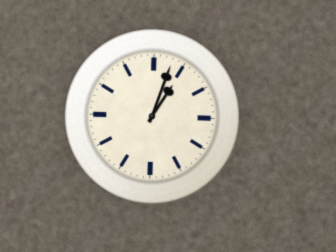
{"hour": 1, "minute": 3}
